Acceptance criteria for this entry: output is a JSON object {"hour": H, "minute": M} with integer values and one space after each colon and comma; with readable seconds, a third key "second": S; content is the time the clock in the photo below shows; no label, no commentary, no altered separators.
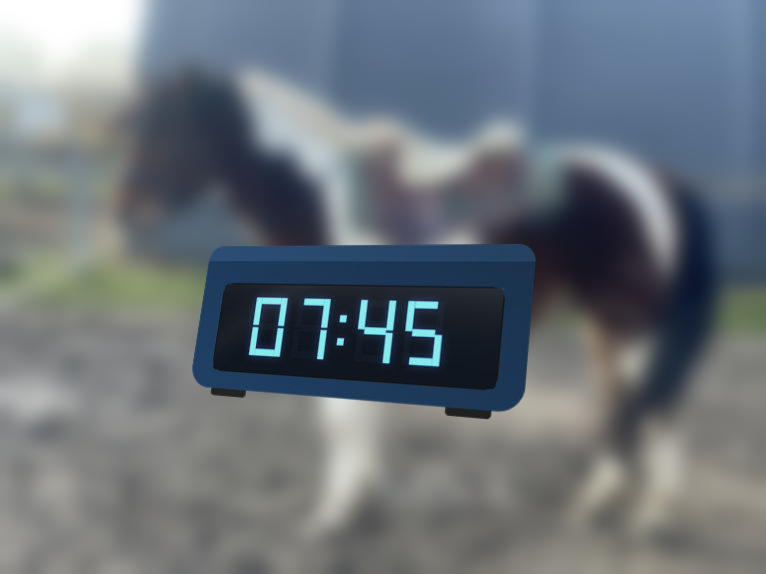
{"hour": 7, "minute": 45}
